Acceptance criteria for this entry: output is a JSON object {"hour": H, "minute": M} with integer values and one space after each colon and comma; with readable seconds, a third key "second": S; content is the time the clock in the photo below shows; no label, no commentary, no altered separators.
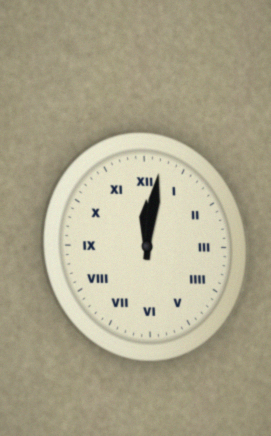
{"hour": 12, "minute": 2}
